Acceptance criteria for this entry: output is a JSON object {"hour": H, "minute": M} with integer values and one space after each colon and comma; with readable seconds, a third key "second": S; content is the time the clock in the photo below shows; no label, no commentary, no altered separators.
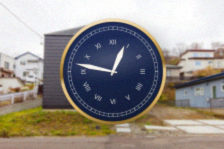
{"hour": 12, "minute": 47}
